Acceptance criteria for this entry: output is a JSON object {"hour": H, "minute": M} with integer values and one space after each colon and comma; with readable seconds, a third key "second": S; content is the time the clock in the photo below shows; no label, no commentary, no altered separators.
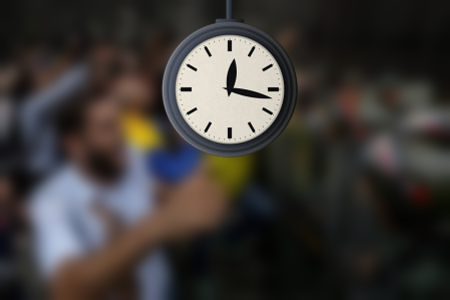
{"hour": 12, "minute": 17}
